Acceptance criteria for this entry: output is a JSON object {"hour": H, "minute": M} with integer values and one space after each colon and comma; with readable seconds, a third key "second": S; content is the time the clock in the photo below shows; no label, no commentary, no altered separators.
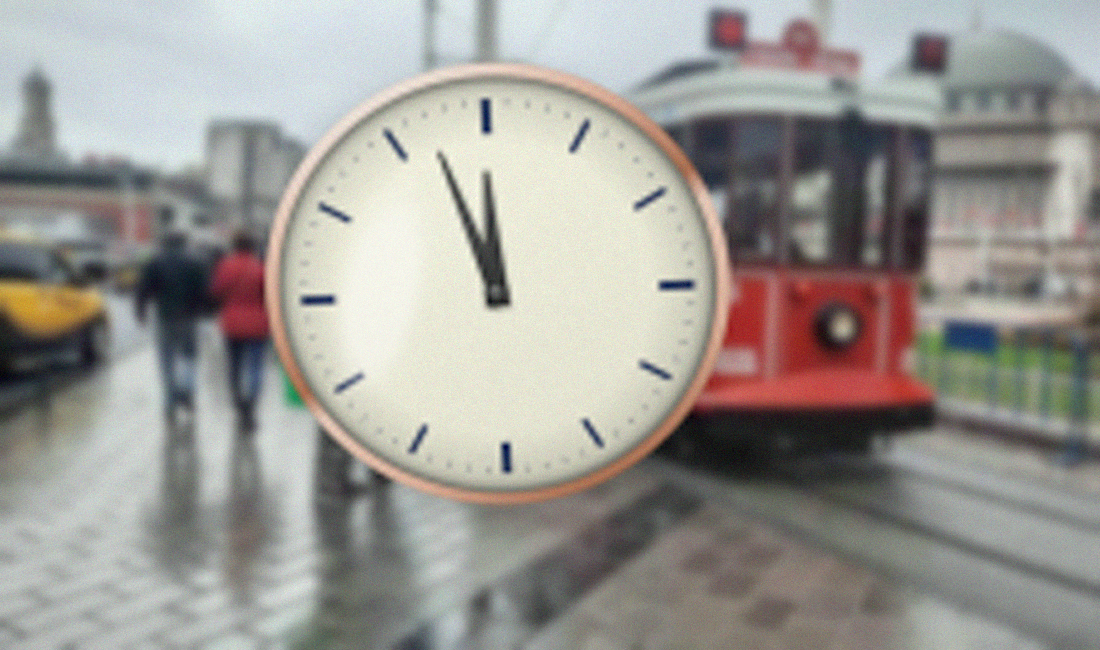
{"hour": 11, "minute": 57}
